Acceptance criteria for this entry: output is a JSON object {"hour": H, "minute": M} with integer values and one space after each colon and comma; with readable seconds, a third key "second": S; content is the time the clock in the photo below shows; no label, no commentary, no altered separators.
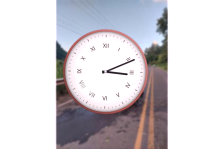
{"hour": 3, "minute": 11}
